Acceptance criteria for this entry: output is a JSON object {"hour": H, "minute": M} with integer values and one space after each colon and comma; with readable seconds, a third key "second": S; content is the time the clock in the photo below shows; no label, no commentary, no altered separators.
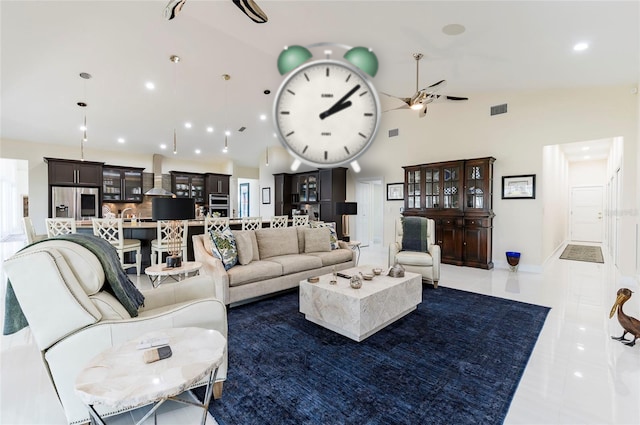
{"hour": 2, "minute": 8}
